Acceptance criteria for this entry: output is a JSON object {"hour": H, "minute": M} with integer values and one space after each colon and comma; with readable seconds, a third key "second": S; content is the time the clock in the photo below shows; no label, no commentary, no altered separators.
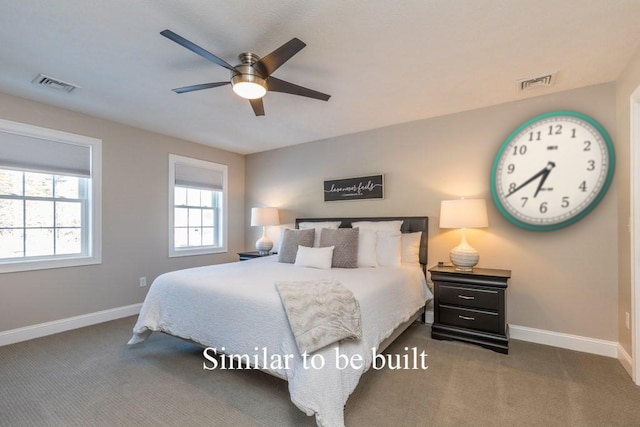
{"hour": 6, "minute": 39}
